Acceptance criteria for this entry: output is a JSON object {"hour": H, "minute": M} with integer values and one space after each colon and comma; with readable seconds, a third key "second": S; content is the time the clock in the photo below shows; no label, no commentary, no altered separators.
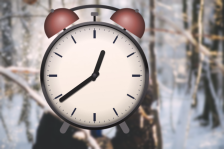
{"hour": 12, "minute": 39}
